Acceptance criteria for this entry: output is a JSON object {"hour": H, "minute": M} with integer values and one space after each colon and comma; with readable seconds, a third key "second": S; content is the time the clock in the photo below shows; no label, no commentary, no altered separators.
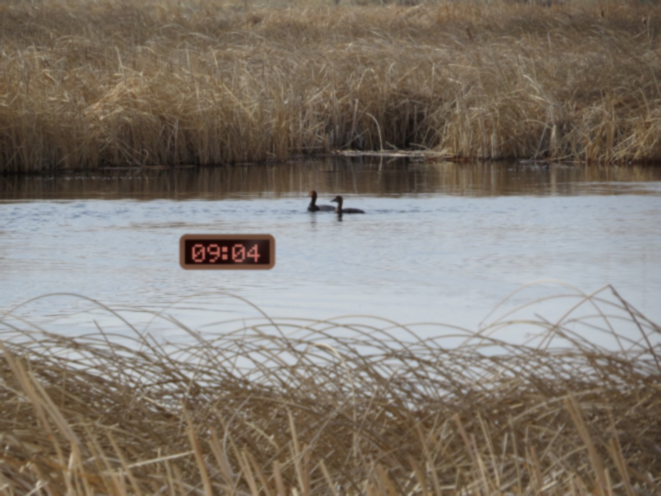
{"hour": 9, "minute": 4}
